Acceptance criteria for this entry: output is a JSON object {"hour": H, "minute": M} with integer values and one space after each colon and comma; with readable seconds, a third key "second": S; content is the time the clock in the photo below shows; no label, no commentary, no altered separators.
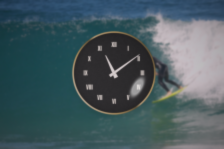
{"hour": 11, "minute": 9}
